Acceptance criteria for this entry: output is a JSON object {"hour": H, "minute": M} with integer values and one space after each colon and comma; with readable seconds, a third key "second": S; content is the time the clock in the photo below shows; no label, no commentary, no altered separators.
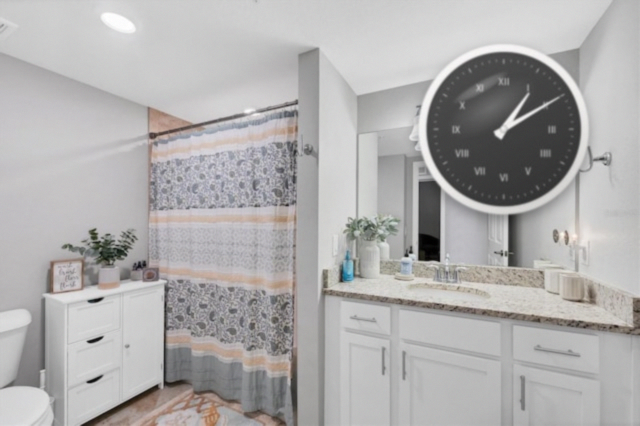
{"hour": 1, "minute": 10}
